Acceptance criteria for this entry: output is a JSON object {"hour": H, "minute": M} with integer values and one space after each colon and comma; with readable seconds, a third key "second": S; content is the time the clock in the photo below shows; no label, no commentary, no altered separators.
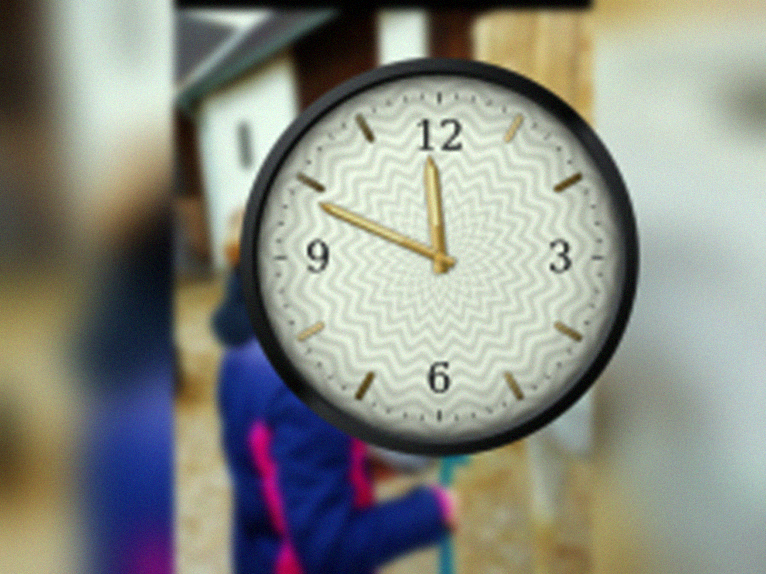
{"hour": 11, "minute": 49}
